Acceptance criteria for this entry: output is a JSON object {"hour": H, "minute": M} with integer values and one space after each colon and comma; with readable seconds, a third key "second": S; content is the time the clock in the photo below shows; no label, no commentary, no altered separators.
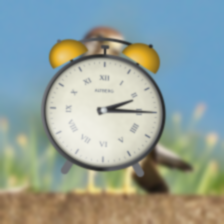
{"hour": 2, "minute": 15}
